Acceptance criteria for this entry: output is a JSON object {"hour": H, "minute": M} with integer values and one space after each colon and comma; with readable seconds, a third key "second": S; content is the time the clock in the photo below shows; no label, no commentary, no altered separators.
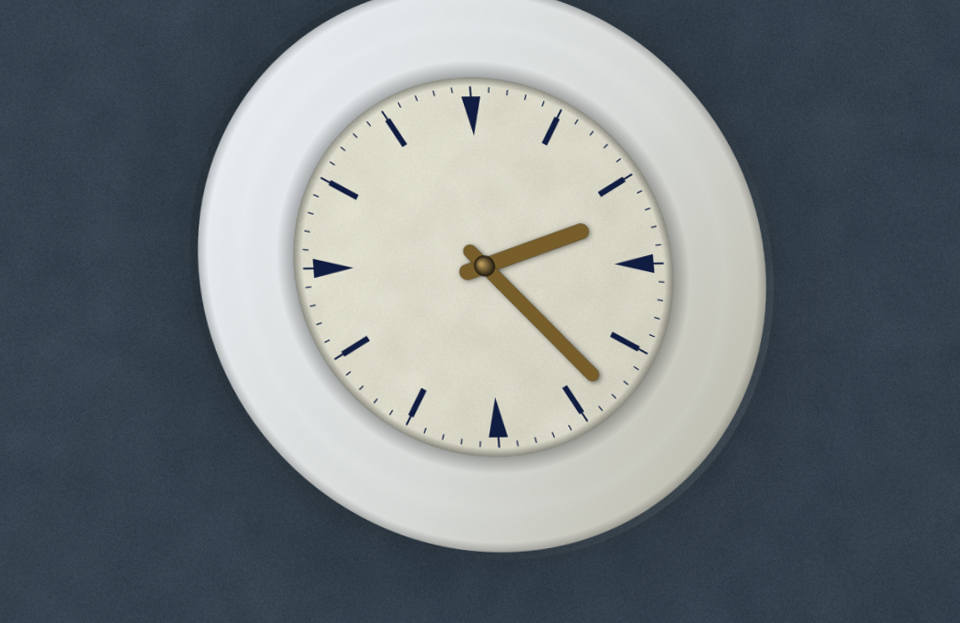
{"hour": 2, "minute": 23}
